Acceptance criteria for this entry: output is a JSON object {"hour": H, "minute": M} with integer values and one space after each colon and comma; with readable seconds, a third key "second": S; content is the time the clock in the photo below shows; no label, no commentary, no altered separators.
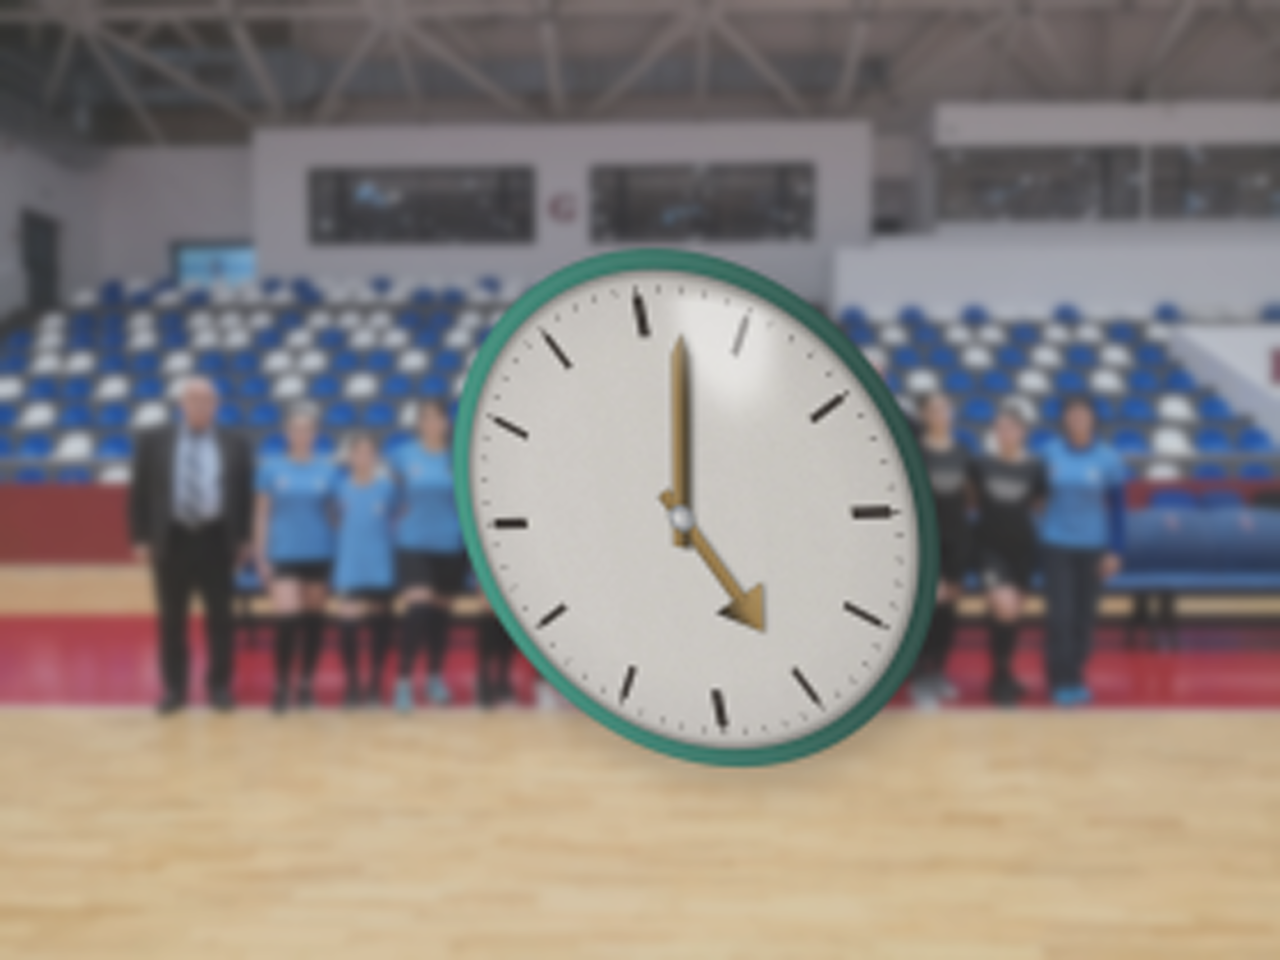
{"hour": 5, "minute": 2}
